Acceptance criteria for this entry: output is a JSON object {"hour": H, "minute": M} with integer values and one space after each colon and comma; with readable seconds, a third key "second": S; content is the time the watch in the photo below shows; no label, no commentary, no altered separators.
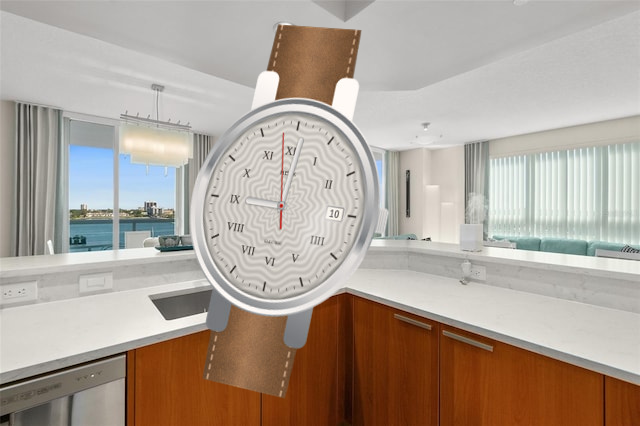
{"hour": 9, "minute": 0, "second": 58}
